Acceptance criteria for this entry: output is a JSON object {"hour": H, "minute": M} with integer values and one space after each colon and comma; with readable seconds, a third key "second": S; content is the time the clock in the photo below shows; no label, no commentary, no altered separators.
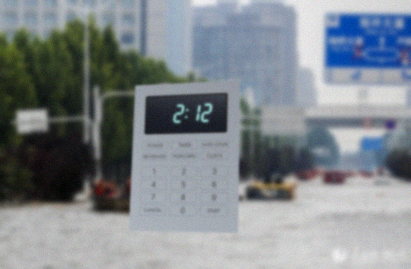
{"hour": 2, "minute": 12}
